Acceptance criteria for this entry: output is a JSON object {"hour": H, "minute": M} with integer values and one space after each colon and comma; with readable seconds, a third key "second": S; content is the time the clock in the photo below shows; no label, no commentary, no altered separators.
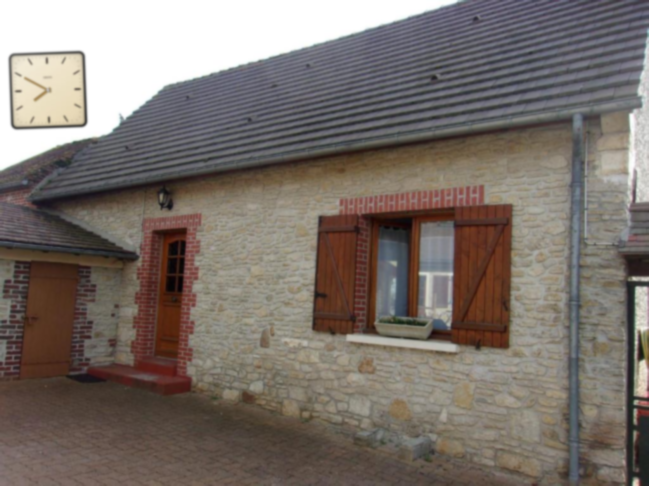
{"hour": 7, "minute": 50}
